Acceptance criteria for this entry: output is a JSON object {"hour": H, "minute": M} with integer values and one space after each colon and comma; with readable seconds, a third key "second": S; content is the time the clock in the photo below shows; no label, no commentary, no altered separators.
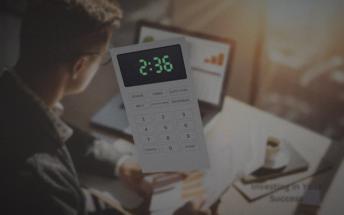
{"hour": 2, "minute": 36}
